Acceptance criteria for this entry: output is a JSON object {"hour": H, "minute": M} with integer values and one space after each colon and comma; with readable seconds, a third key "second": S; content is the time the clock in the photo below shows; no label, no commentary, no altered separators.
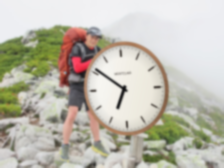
{"hour": 6, "minute": 51}
